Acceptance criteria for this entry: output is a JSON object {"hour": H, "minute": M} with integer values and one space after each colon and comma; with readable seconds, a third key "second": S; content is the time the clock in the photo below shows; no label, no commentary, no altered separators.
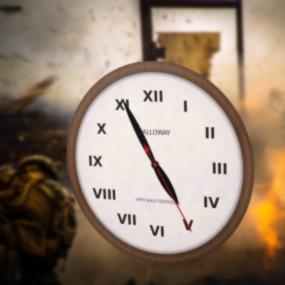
{"hour": 4, "minute": 55, "second": 25}
